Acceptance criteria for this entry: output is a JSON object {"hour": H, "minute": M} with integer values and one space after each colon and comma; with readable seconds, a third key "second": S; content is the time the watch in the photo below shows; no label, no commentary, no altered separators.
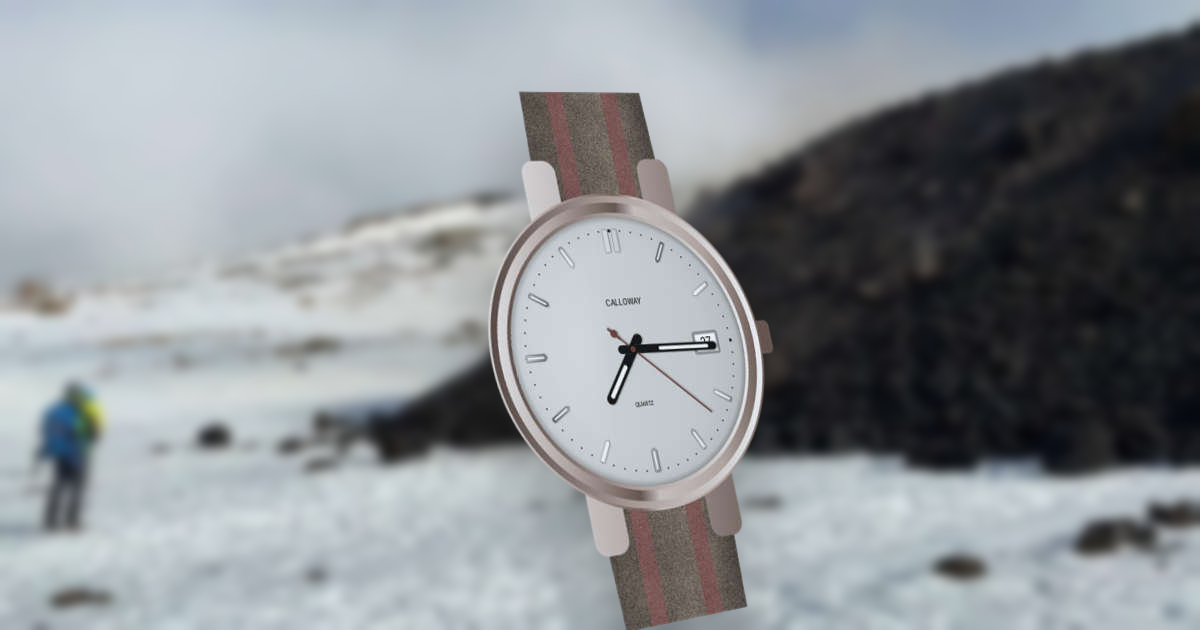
{"hour": 7, "minute": 15, "second": 22}
